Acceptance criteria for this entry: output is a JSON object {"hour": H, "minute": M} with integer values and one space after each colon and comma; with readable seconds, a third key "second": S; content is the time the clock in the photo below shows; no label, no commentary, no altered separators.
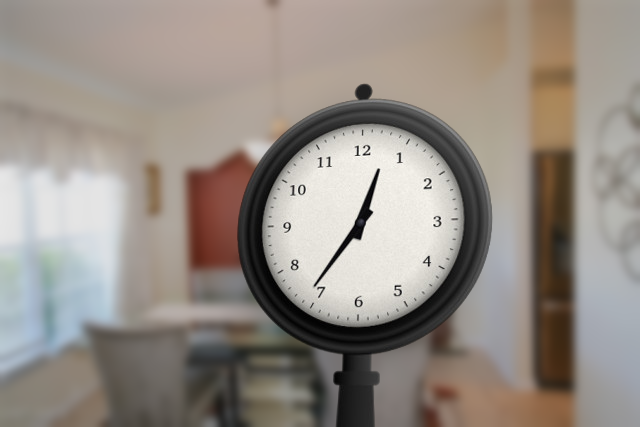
{"hour": 12, "minute": 36}
